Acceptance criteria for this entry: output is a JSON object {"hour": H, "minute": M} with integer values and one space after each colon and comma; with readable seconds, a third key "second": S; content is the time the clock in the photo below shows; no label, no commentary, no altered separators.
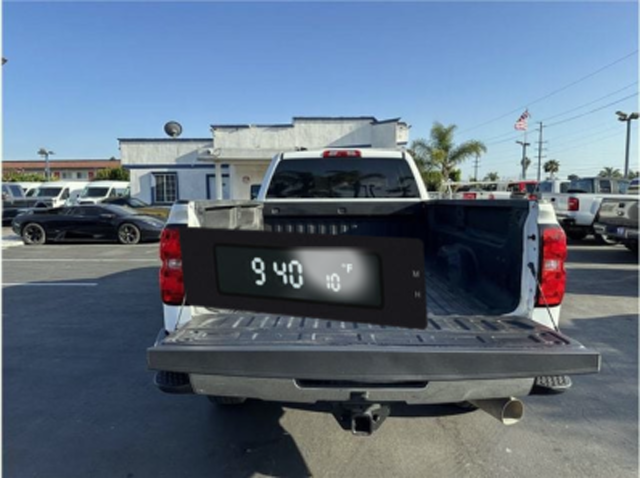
{"hour": 9, "minute": 40}
